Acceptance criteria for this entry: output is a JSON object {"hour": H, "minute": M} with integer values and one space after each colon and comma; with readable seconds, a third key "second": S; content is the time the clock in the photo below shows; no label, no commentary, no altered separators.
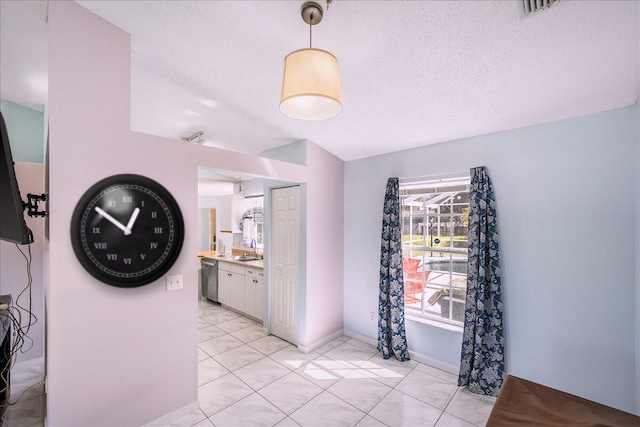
{"hour": 12, "minute": 51}
